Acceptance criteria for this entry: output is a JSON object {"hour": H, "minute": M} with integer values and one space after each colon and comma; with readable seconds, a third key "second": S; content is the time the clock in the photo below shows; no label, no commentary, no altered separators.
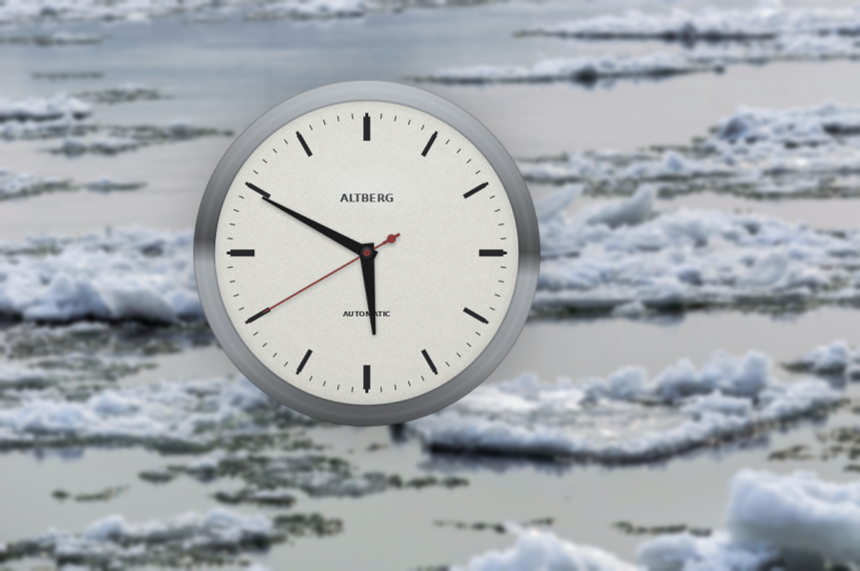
{"hour": 5, "minute": 49, "second": 40}
